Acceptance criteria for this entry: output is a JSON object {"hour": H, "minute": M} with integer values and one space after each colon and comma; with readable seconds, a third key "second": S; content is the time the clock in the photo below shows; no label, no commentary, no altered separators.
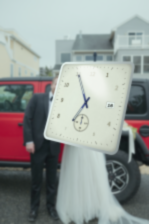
{"hour": 6, "minute": 55}
